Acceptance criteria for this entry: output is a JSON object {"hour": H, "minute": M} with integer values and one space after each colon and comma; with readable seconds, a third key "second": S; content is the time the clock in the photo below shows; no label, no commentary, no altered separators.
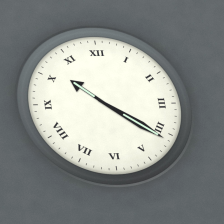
{"hour": 10, "minute": 21}
